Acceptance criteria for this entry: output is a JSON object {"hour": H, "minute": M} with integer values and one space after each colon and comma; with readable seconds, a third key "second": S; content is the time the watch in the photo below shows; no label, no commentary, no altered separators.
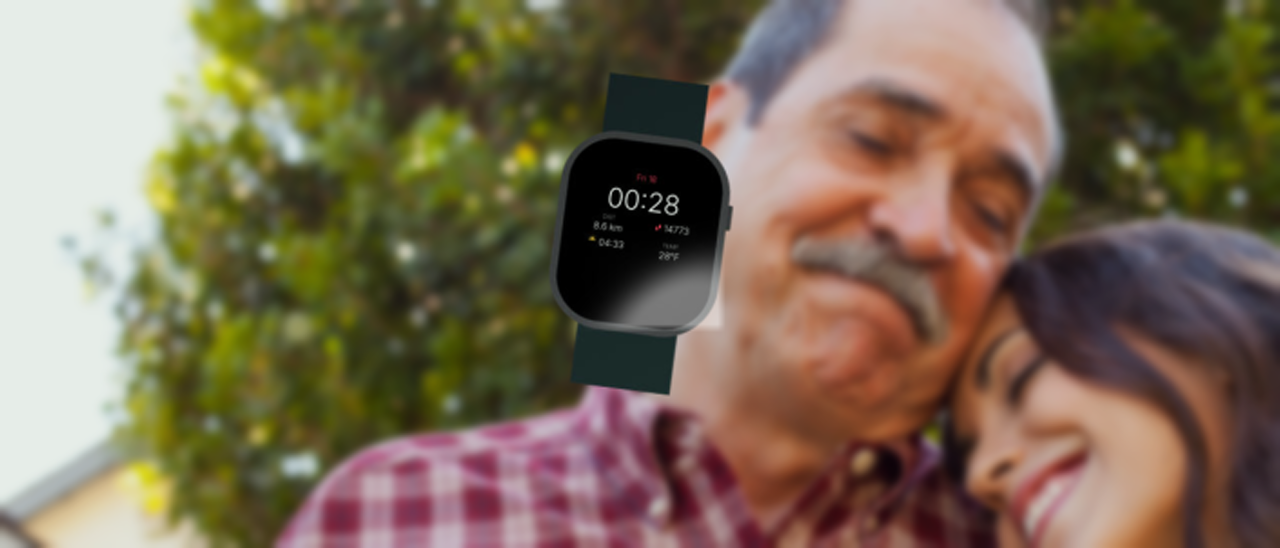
{"hour": 0, "minute": 28}
